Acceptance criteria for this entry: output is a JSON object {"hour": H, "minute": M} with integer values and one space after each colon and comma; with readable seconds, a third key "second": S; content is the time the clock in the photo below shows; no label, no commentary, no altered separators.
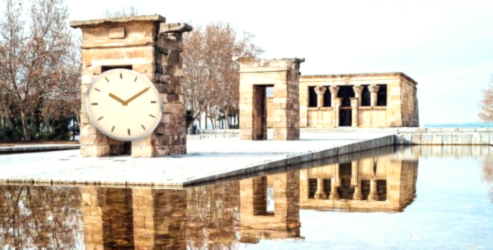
{"hour": 10, "minute": 10}
